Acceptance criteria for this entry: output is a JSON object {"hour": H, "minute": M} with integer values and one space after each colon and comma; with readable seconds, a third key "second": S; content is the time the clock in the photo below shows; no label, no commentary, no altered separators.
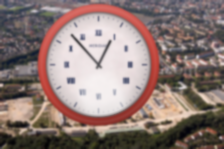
{"hour": 12, "minute": 53}
